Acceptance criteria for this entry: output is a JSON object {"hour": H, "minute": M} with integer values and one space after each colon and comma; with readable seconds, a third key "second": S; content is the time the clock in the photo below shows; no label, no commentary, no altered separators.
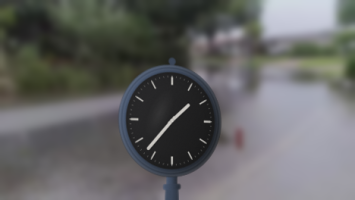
{"hour": 1, "minute": 37}
